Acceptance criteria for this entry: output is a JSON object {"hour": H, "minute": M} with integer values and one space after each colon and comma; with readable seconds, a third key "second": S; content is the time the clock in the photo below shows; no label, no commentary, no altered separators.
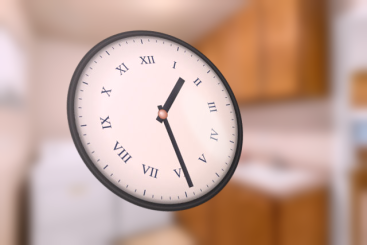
{"hour": 1, "minute": 29}
